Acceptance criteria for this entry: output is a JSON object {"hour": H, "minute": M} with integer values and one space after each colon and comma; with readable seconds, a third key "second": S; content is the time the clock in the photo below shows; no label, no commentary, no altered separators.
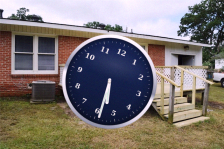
{"hour": 5, "minute": 29}
